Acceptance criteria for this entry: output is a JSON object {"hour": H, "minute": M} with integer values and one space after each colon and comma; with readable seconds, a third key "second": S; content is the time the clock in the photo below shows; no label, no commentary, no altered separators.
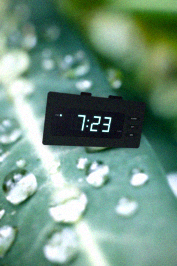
{"hour": 7, "minute": 23}
